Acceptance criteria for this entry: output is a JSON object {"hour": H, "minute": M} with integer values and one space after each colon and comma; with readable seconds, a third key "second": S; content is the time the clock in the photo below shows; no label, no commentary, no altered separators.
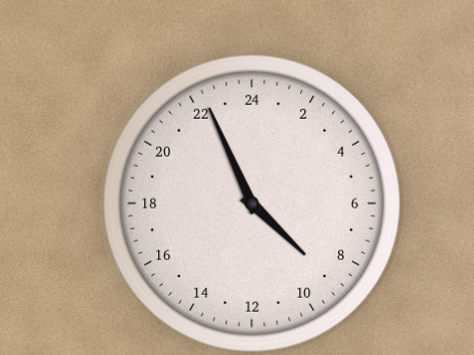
{"hour": 8, "minute": 56}
